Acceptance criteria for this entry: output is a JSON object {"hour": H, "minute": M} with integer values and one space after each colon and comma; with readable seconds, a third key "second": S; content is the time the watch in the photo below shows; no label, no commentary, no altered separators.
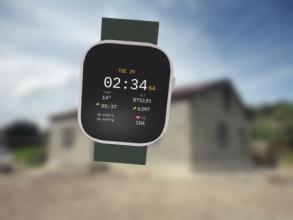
{"hour": 2, "minute": 34}
